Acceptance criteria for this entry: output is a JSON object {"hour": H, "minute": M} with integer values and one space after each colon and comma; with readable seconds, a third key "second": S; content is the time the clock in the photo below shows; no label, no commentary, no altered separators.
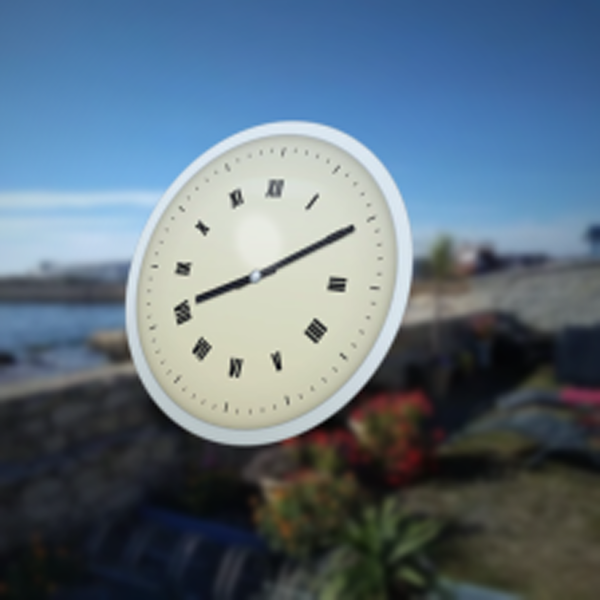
{"hour": 8, "minute": 10}
